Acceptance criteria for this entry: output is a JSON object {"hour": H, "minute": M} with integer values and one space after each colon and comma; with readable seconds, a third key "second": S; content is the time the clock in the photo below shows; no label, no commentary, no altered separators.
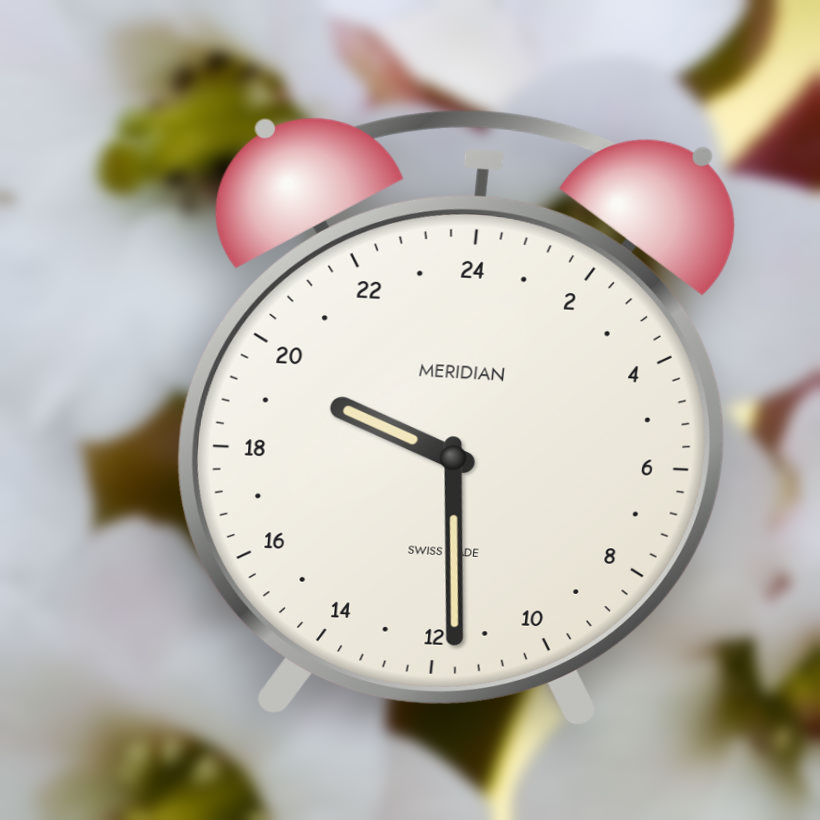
{"hour": 19, "minute": 29}
